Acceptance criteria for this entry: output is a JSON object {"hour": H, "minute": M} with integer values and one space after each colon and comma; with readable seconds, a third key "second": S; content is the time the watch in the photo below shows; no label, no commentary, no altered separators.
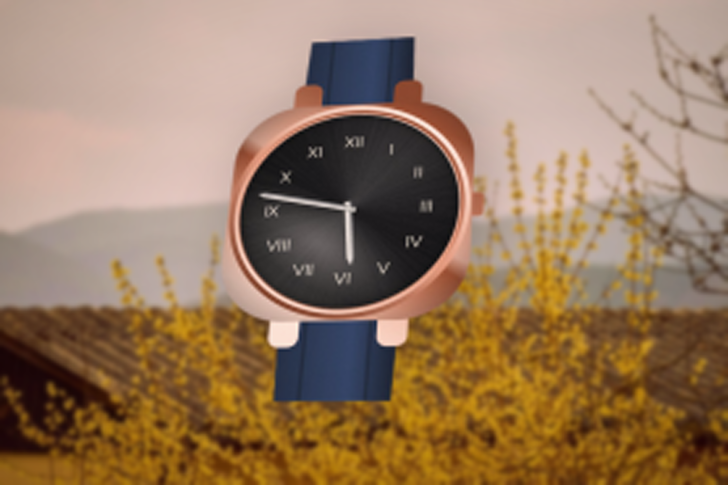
{"hour": 5, "minute": 47}
